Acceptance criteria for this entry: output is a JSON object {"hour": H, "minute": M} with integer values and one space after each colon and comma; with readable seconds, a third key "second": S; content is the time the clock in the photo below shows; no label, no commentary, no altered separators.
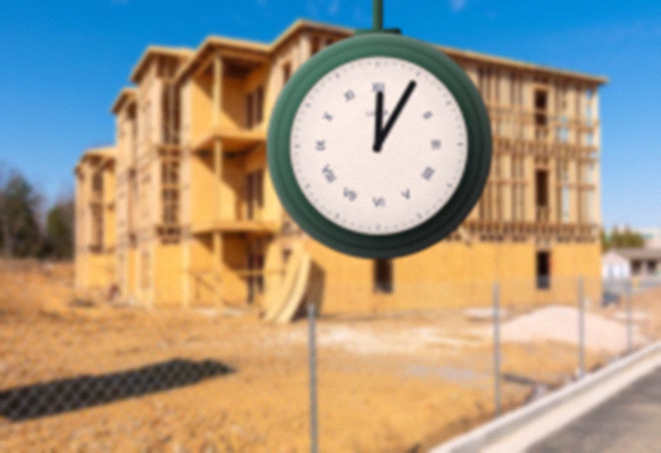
{"hour": 12, "minute": 5}
